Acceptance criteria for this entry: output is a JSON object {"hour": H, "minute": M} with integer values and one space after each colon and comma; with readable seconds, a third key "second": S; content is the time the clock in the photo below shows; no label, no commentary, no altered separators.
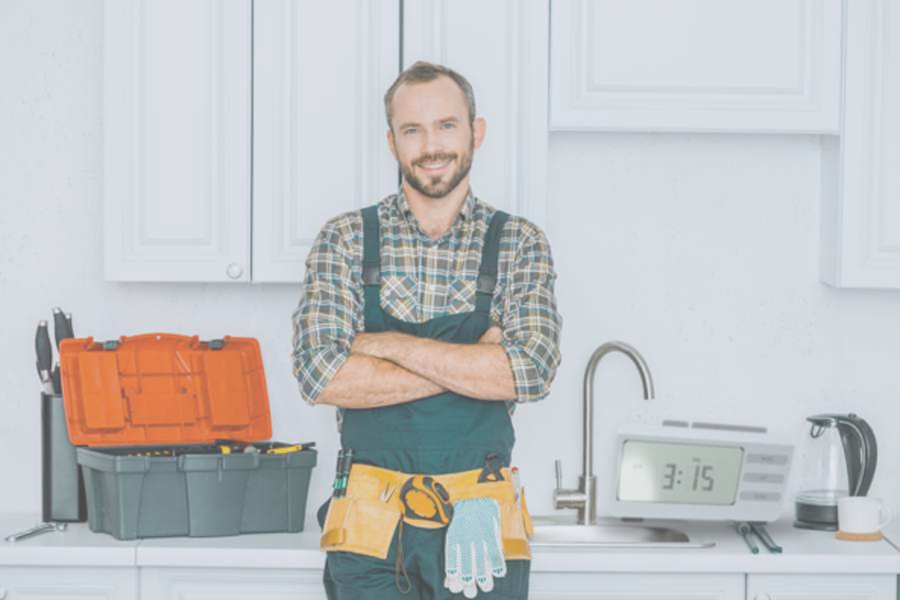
{"hour": 3, "minute": 15}
